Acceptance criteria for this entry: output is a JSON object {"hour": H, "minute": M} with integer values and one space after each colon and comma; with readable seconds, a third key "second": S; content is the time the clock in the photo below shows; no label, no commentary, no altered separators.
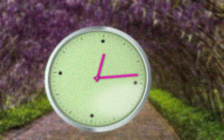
{"hour": 12, "minute": 13}
